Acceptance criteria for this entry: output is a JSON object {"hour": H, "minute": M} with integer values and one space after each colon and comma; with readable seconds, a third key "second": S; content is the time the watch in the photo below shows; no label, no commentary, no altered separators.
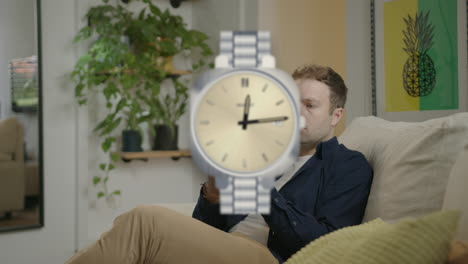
{"hour": 12, "minute": 14}
